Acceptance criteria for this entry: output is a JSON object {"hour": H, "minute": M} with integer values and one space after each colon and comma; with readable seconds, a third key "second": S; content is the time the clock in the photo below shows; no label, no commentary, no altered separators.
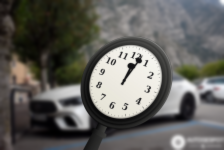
{"hour": 12, "minute": 2}
